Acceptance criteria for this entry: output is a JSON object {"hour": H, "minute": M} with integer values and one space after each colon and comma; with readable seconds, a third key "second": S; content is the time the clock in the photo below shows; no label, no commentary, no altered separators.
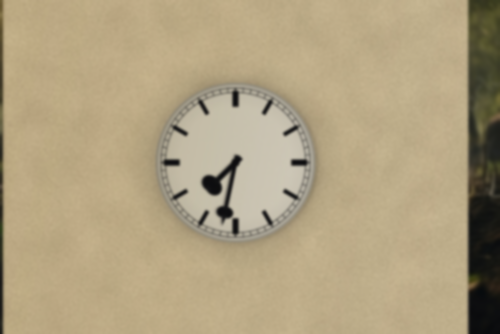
{"hour": 7, "minute": 32}
